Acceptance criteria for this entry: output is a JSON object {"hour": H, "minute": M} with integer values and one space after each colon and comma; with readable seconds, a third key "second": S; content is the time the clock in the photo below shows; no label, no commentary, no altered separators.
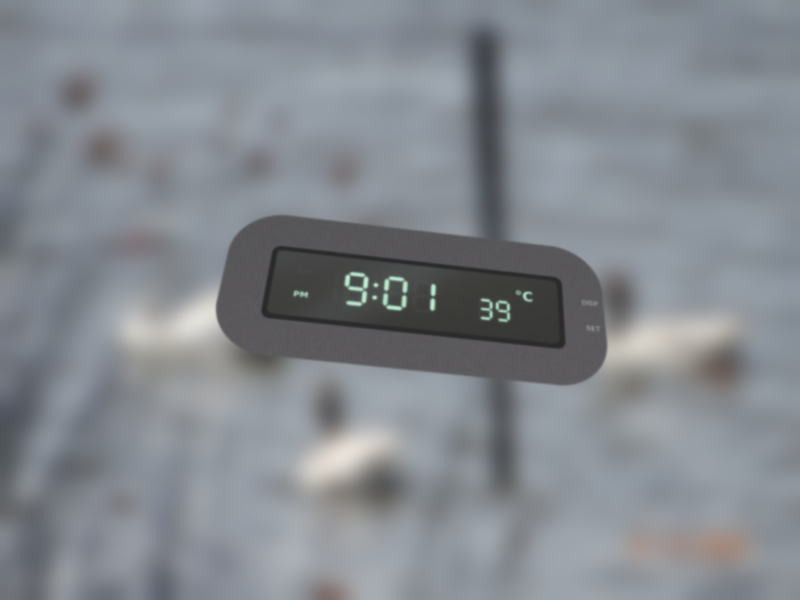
{"hour": 9, "minute": 1}
